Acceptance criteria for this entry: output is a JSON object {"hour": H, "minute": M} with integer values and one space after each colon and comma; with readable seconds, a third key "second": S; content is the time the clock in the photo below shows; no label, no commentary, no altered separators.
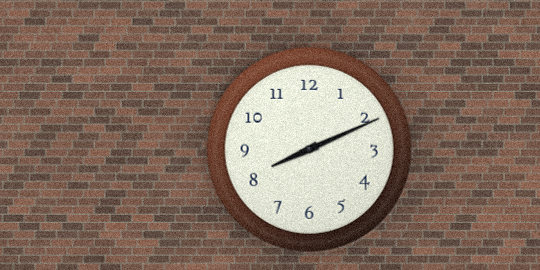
{"hour": 8, "minute": 11}
